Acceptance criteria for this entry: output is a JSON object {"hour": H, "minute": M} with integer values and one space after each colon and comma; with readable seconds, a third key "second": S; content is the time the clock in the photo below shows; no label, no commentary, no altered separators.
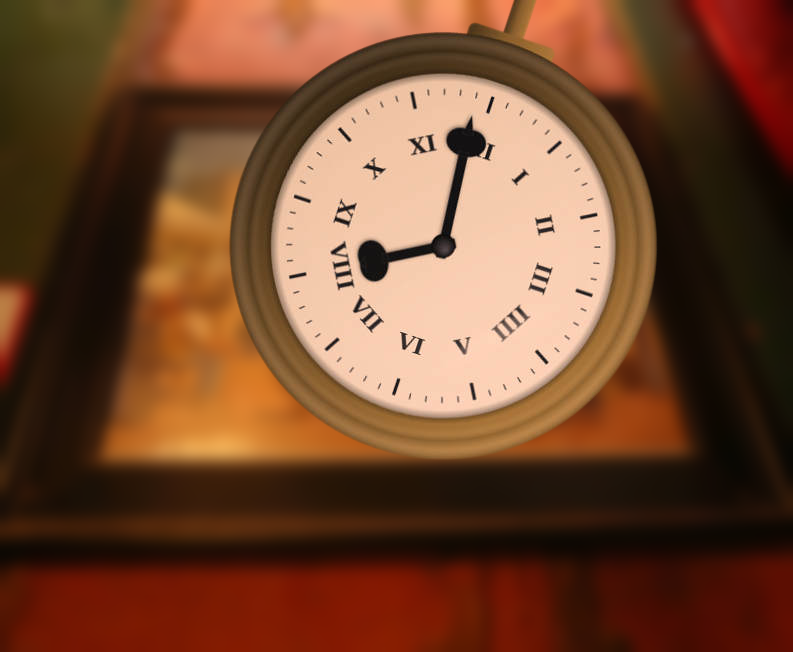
{"hour": 7, "minute": 59}
